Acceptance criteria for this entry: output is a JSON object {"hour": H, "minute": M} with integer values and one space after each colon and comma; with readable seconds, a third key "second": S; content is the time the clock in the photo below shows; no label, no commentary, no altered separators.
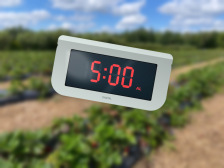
{"hour": 5, "minute": 0}
